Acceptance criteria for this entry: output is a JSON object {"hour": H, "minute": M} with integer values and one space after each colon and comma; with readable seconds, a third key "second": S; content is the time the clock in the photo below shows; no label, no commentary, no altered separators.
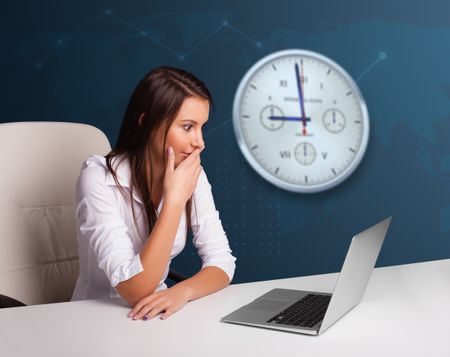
{"hour": 8, "minute": 59}
